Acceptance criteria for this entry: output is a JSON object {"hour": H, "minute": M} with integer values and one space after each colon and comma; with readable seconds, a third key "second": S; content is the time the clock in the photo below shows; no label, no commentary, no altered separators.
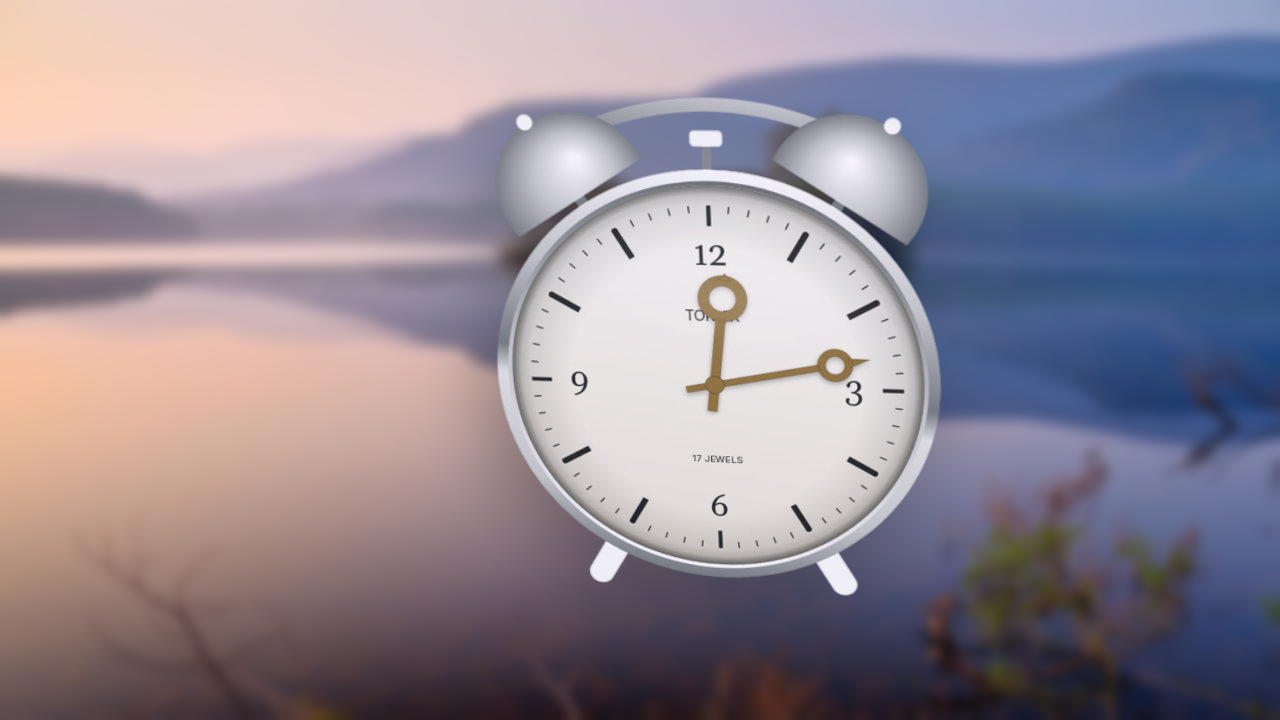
{"hour": 12, "minute": 13}
